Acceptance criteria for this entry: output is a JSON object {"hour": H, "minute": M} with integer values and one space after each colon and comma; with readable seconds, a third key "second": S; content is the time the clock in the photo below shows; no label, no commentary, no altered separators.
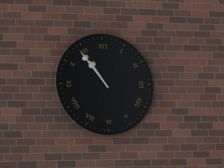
{"hour": 10, "minute": 54}
